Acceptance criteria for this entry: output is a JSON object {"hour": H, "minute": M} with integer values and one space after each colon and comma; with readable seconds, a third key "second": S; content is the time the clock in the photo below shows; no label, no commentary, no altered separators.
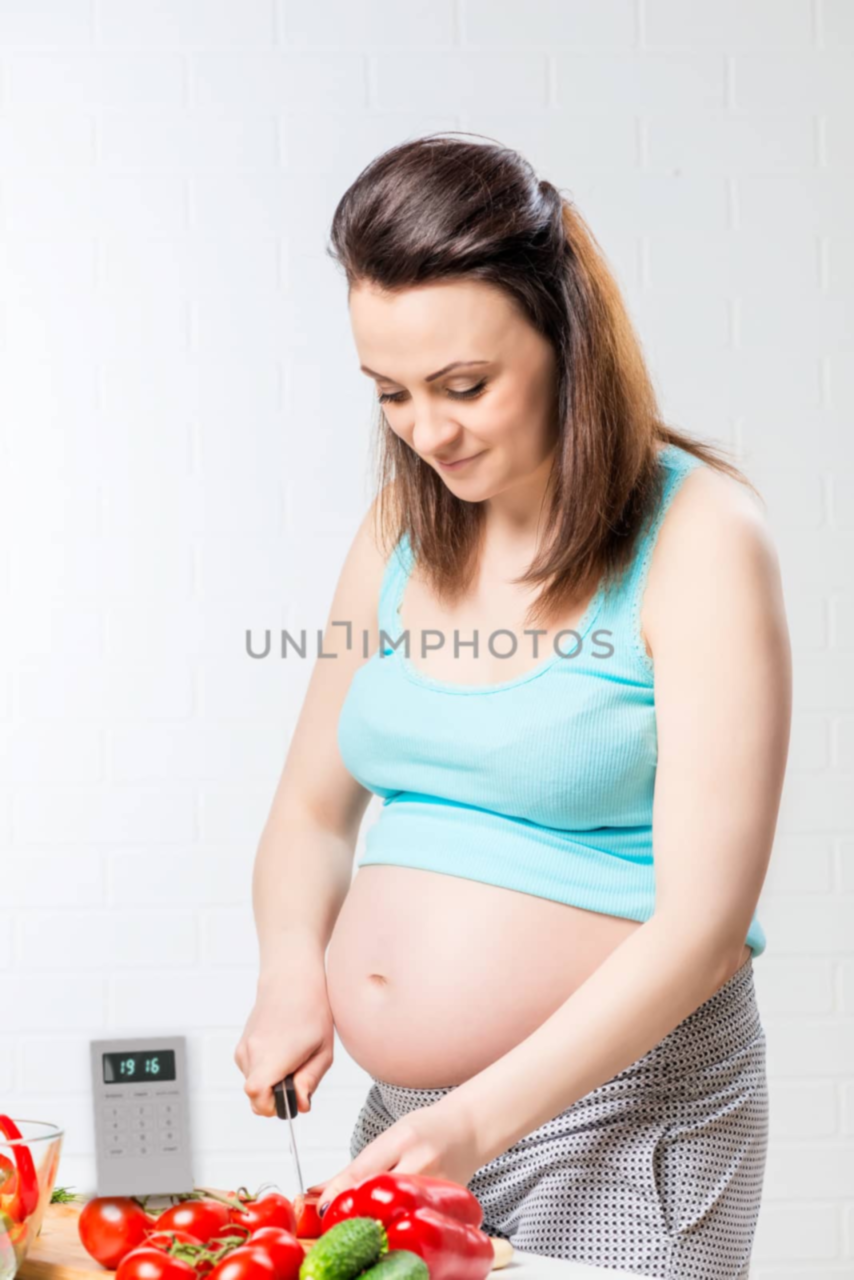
{"hour": 19, "minute": 16}
